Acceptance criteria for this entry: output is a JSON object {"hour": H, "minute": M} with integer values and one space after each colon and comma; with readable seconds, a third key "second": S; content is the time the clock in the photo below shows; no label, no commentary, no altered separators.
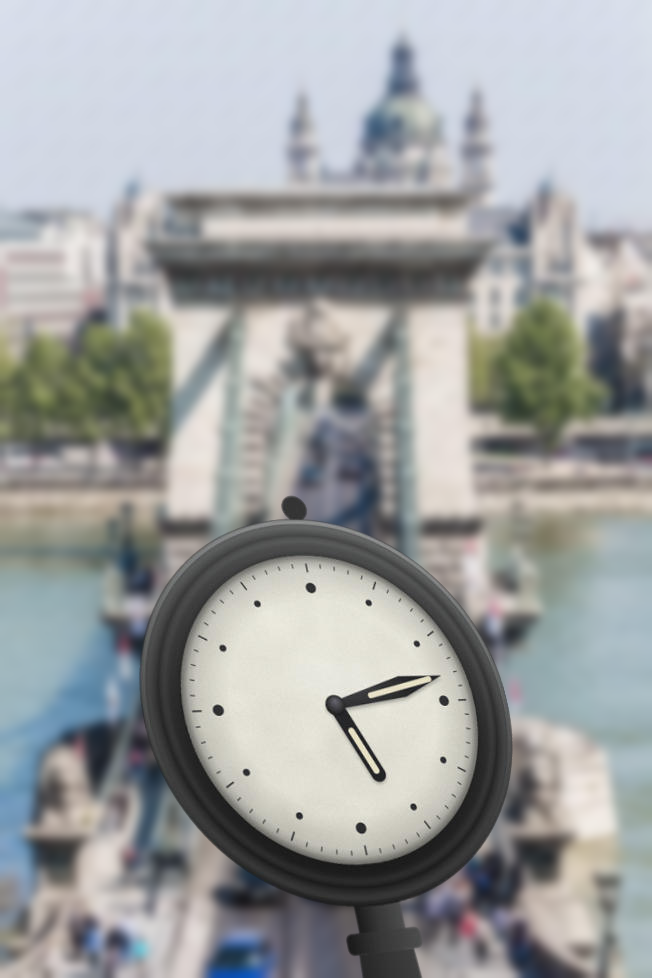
{"hour": 5, "minute": 13}
